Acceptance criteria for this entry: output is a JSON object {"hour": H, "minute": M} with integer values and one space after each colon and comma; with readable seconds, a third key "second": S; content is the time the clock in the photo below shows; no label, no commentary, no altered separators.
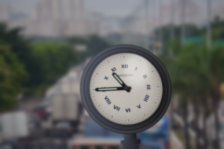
{"hour": 10, "minute": 45}
